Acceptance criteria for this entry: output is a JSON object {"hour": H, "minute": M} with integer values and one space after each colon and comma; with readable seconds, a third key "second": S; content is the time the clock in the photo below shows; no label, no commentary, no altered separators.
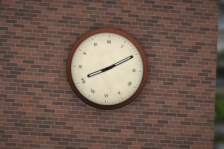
{"hour": 8, "minute": 10}
